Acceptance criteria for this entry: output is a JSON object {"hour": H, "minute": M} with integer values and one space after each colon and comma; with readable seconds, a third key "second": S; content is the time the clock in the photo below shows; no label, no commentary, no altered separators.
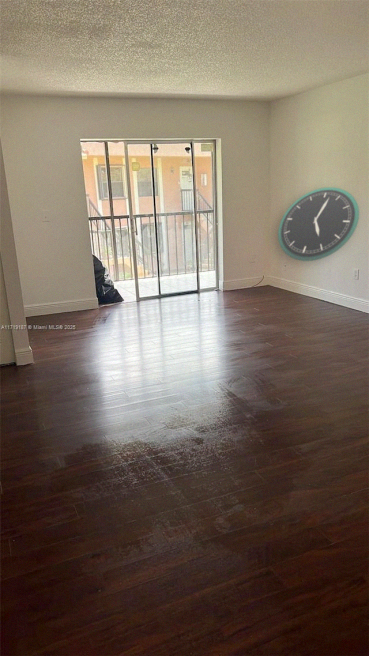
{"hour": 5, "minute": 2}
